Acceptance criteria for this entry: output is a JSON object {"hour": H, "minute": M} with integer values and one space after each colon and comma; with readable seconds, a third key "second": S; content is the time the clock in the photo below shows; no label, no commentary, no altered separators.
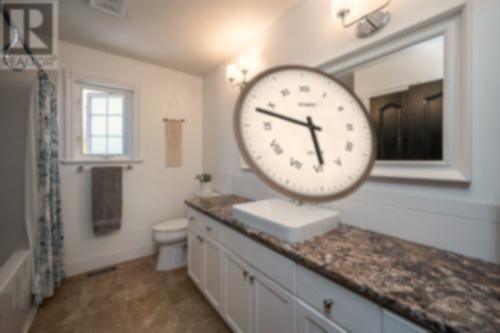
{"hour": 5, "minute": 48}
